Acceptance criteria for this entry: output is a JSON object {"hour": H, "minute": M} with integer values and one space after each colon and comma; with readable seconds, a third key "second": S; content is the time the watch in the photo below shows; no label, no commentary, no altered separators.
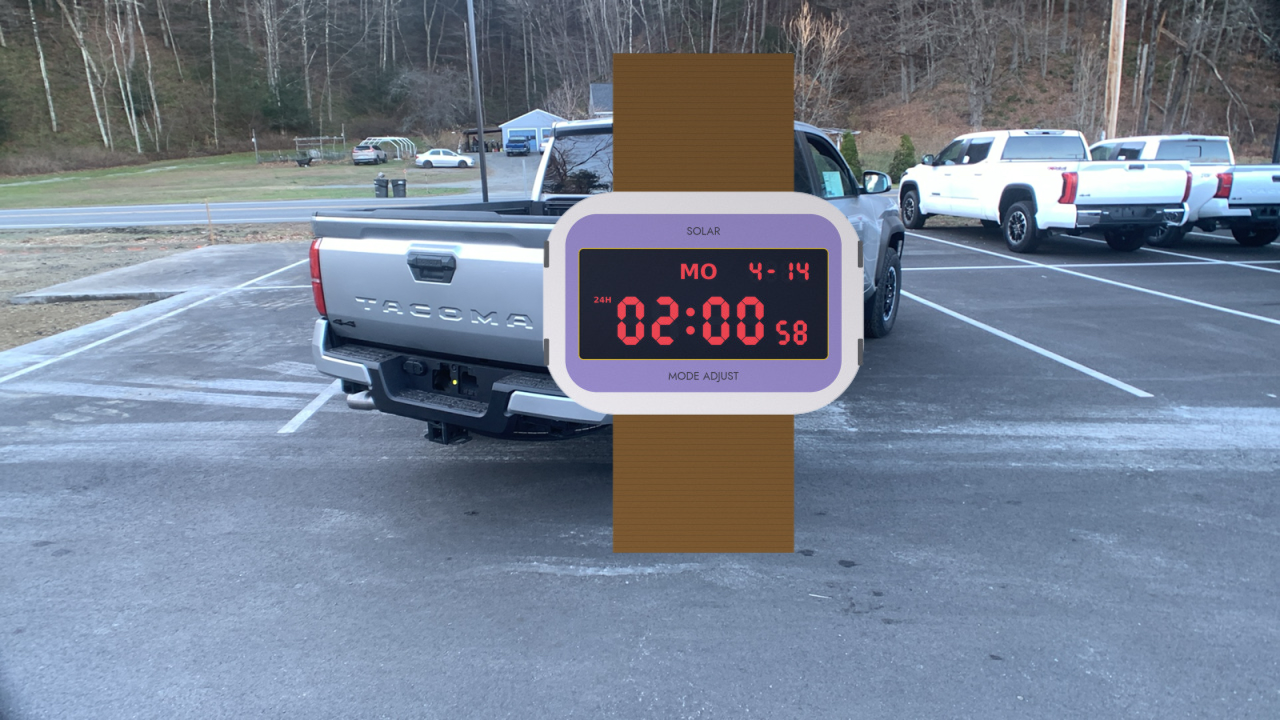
{"hour": 2, "minute": 0, "second": 58}
